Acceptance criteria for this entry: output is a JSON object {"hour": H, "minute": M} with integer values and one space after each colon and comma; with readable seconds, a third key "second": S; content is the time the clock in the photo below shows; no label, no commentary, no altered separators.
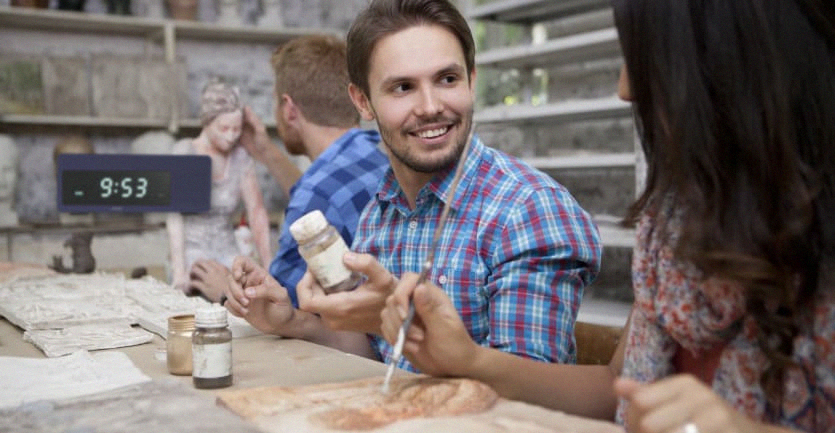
{"hour": 9, "minute": 53}
